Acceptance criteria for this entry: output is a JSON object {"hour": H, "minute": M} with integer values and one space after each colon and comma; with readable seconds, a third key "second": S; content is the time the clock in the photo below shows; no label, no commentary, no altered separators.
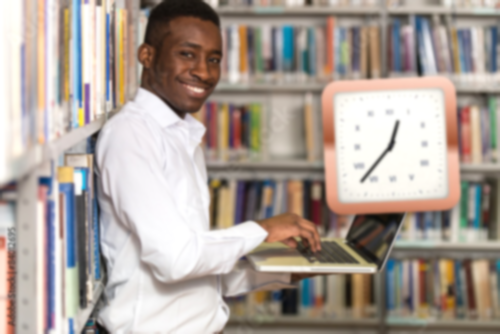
{"hour": 12, "minute": 37}
